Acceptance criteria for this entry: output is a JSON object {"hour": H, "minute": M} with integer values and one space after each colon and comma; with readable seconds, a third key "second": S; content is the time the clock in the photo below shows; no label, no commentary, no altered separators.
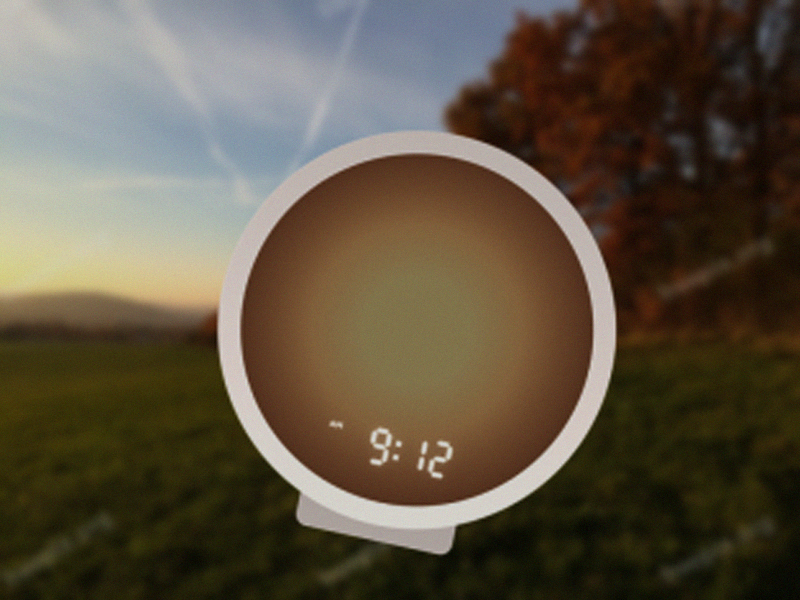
{"hour": 9, "minute": 12}
